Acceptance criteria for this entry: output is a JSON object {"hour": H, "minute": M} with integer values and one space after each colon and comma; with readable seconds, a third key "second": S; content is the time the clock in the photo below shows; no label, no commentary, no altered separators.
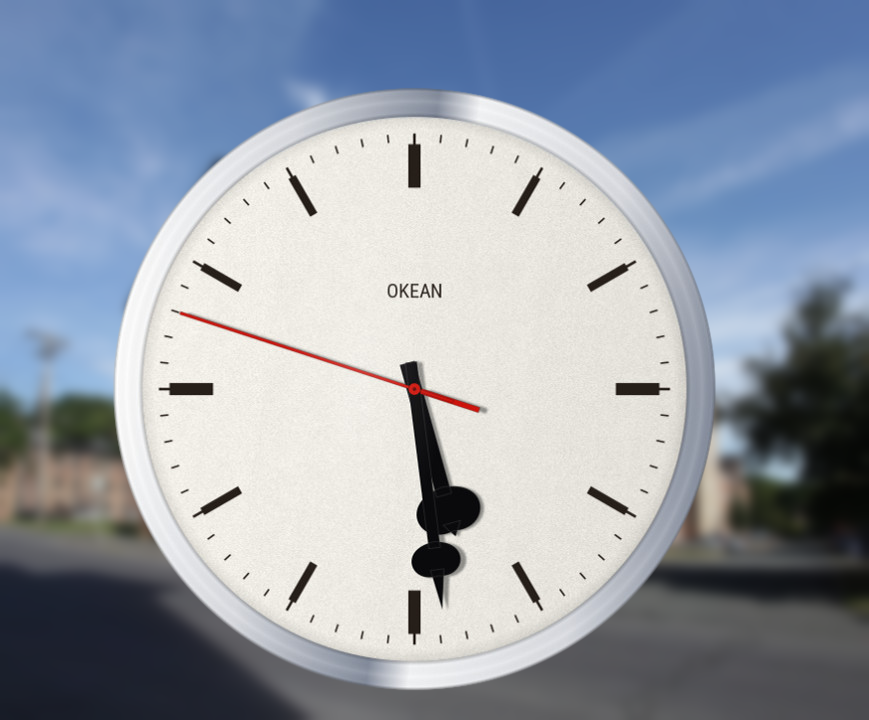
{"hour": 5, "minute": 28, "second": 48}
